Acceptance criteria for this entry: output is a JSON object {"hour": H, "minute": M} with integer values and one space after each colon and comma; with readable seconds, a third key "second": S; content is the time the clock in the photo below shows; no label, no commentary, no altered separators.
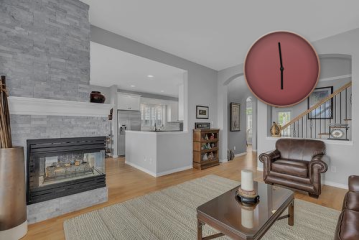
{"hour": 5, "minute": 59}
